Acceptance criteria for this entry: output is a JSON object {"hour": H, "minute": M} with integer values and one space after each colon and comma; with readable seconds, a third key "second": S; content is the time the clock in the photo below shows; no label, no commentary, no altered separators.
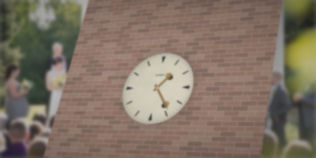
{"hour": 1, "minute": 24}
